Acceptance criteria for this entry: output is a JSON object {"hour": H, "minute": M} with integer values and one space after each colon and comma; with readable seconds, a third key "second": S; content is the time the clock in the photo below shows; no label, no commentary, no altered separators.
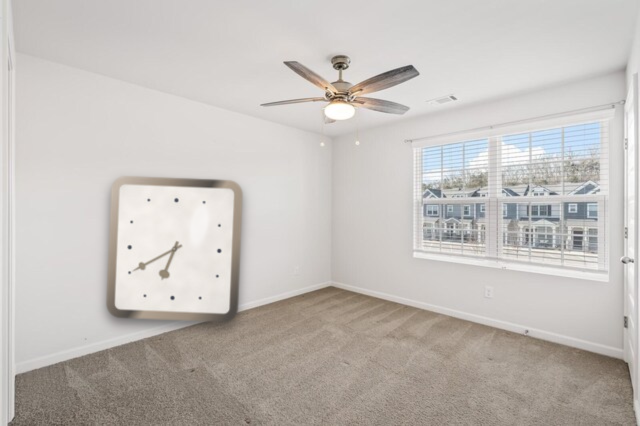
{"hour": 6, "minute": 40}
